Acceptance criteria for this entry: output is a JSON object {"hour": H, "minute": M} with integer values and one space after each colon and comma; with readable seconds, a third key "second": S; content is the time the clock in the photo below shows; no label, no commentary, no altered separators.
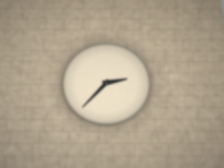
{"hour": 2, "minute": 37}
